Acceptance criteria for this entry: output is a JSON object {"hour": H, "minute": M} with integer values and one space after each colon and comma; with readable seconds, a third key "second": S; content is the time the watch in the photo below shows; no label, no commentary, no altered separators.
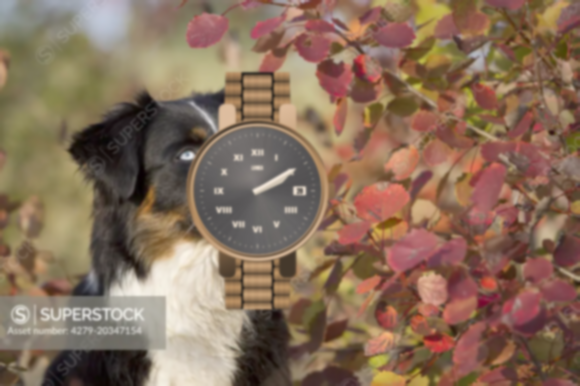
{"hour": 2, "minute": 10}
